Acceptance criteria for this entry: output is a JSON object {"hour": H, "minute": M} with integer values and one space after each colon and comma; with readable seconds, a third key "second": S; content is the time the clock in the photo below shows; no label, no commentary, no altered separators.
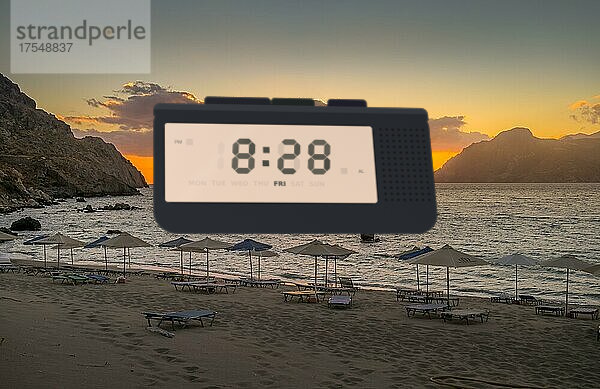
{"hour": 8, "minute": 28}
